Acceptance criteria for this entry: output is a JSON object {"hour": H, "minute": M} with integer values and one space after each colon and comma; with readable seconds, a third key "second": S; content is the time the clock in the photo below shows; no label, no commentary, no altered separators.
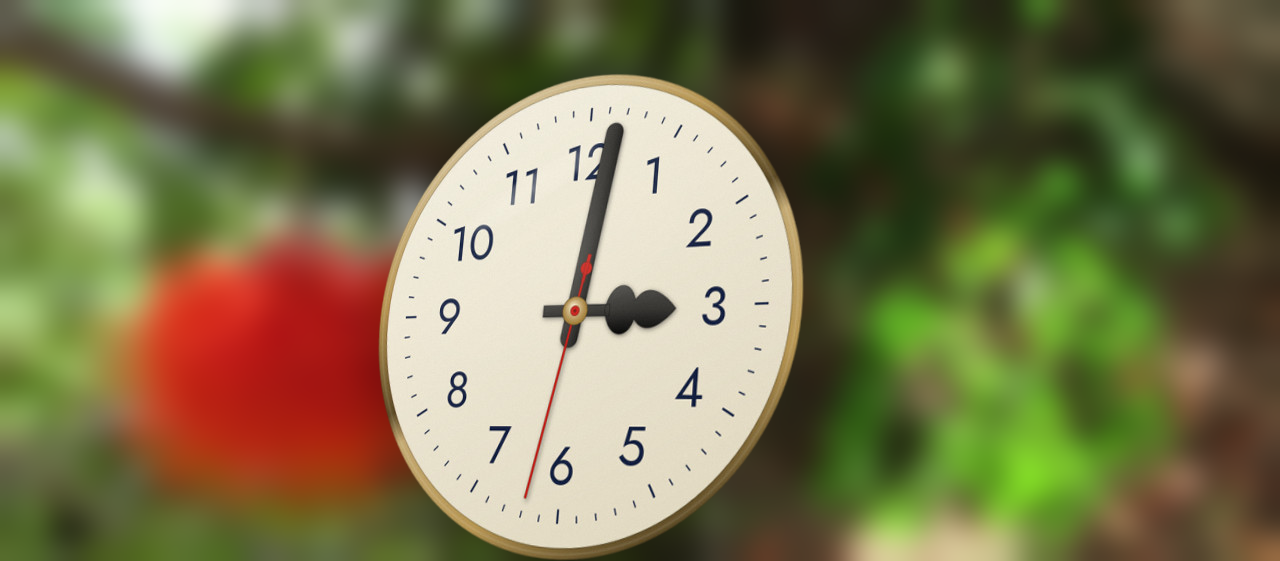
{"hour": 3, "minute": 1, "second": 32}
